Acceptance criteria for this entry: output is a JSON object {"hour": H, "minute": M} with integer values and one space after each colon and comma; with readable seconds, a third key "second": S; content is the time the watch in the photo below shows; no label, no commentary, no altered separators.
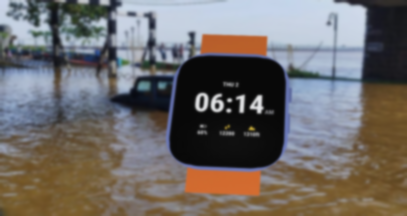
{"hour": 6, "minute": 14}
